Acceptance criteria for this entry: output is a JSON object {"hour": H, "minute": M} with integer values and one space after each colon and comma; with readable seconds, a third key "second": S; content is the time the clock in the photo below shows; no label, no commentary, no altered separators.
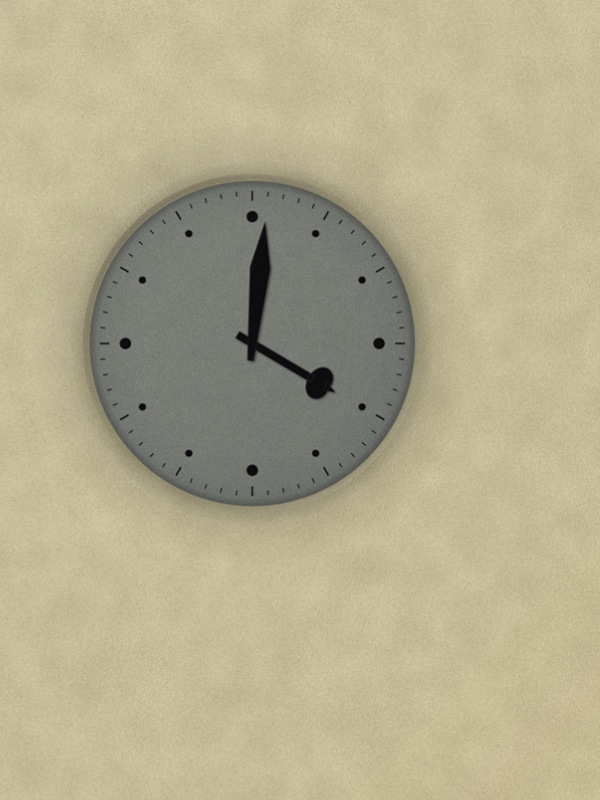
{"hour": 4, "minute": 1}
